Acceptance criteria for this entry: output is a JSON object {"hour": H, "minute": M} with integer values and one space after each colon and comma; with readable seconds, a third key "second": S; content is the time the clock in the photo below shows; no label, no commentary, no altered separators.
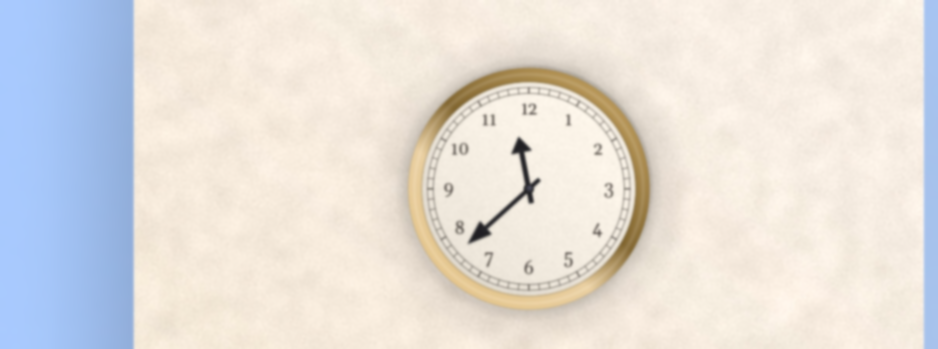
{"hour": 11, "minute": 38}
